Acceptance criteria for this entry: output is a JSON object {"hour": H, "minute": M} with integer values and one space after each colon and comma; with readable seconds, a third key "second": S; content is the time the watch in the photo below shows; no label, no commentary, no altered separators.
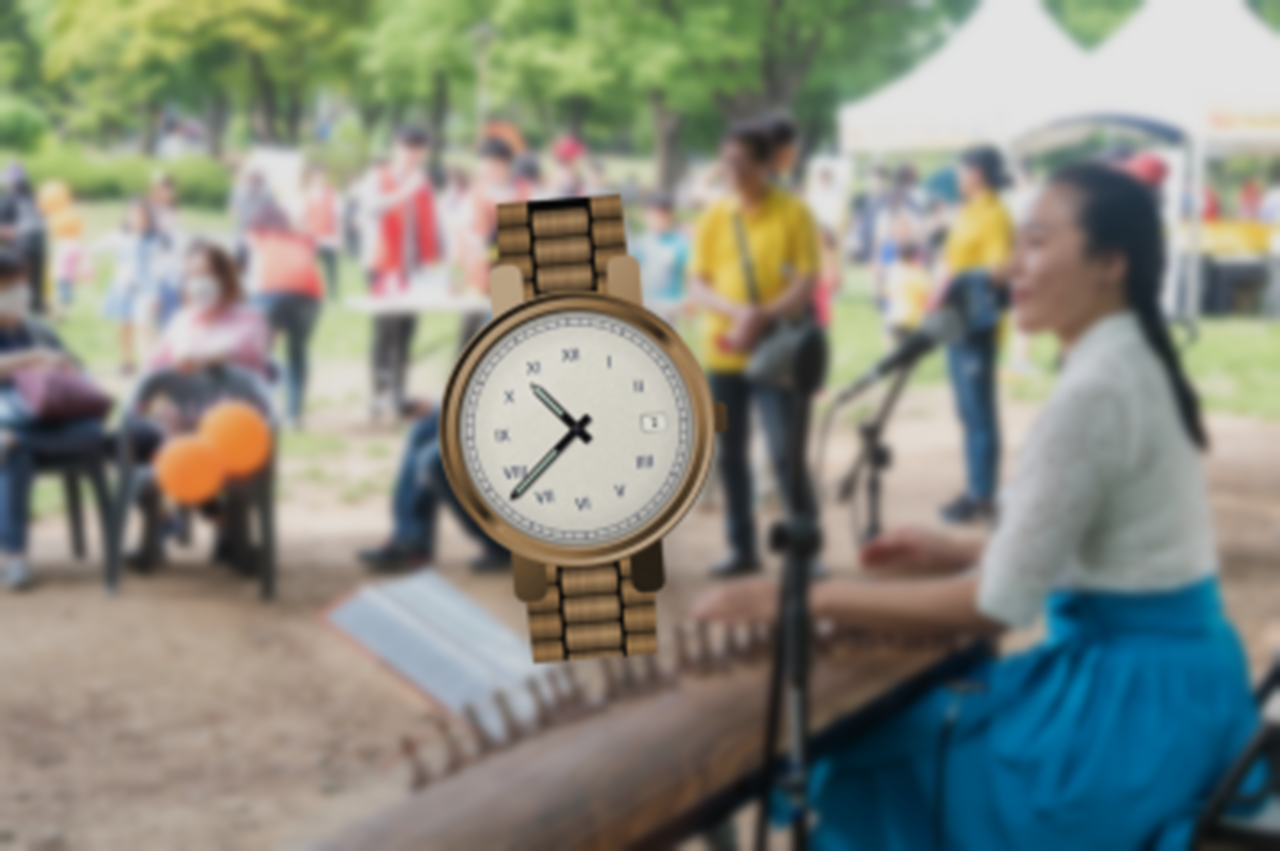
{"hour": 10, "minute": 38}
